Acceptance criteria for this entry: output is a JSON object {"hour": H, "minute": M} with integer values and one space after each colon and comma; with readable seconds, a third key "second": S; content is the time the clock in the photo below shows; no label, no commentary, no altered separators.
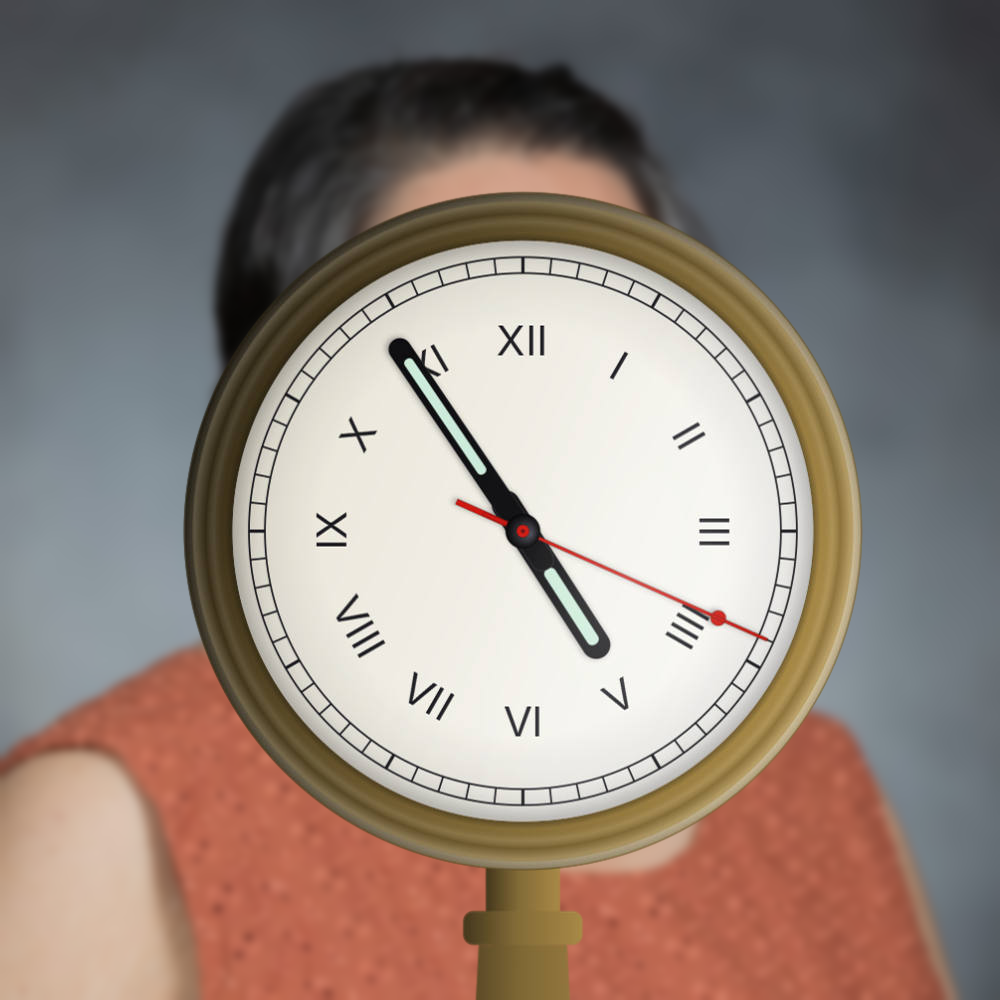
{"hour": 4, "minute": 54, "second": 19}
